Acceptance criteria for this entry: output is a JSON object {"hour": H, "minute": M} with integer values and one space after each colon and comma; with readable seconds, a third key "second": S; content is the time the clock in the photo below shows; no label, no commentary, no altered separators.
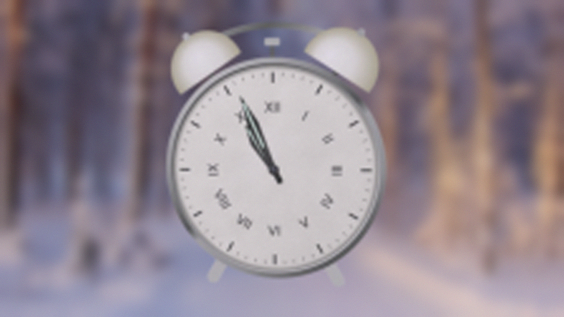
{"hour": 10, "minute": 56}
